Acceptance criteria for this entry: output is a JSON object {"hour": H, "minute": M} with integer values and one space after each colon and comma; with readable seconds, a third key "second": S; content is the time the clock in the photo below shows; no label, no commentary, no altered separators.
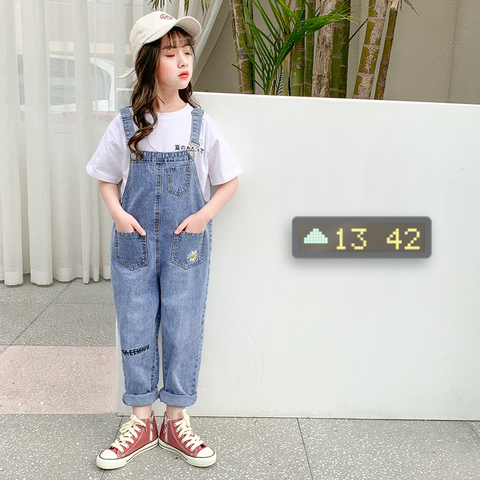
{"hour": 13, "minute": 42}
